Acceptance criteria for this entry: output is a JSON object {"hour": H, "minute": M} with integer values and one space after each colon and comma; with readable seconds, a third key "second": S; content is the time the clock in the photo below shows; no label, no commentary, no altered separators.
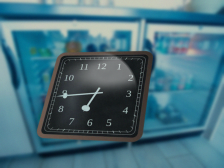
{"hour": 6, "minute": 44}
